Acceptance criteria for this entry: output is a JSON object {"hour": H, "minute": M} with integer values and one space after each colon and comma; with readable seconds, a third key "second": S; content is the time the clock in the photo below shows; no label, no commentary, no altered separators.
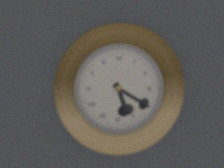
{"hour": 5, "minute": 20}
